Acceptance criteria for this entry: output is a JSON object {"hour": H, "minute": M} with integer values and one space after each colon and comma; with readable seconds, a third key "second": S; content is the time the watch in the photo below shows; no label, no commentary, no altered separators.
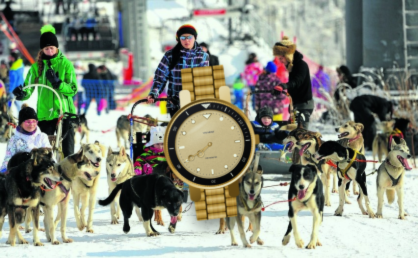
{"hour": 7, "minute": 40}
